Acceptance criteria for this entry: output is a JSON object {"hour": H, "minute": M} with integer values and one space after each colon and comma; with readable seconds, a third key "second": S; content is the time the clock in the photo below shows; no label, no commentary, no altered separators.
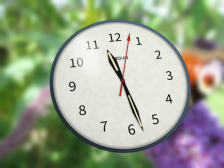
{"hour": 11, "minute": 28, "second": 3}
